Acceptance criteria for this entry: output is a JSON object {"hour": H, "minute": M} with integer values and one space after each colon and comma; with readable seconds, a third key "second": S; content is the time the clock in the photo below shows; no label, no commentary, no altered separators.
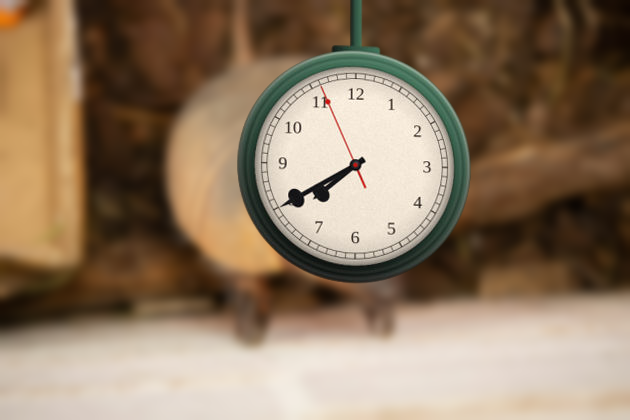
{"hour": 7, "minute": 39, "second": 56}
